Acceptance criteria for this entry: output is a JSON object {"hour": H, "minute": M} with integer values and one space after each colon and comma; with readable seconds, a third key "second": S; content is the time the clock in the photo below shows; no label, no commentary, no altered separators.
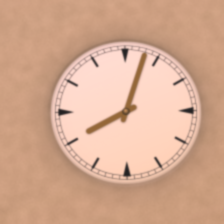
{"hour": 8, "minute": 3}
